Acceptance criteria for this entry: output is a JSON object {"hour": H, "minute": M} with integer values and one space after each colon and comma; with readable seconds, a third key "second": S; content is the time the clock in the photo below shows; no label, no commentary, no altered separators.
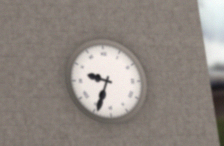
{"hour": 9, "minute": 34}
